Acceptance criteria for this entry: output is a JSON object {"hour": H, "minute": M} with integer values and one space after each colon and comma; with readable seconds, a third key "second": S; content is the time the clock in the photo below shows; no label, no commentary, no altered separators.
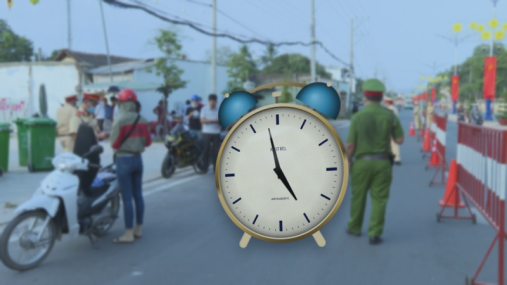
{"hour": 4, "minute": 58}
